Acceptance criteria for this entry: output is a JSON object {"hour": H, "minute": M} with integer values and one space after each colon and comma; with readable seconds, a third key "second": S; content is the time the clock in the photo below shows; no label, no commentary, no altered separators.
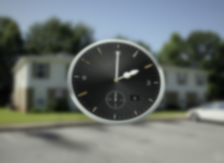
{"hour": 2, "minute": 0}
